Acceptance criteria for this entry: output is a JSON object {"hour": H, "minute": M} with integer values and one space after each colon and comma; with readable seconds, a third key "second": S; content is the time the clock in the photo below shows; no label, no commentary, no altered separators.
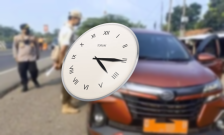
{"hour": 4, "minute": 15}
